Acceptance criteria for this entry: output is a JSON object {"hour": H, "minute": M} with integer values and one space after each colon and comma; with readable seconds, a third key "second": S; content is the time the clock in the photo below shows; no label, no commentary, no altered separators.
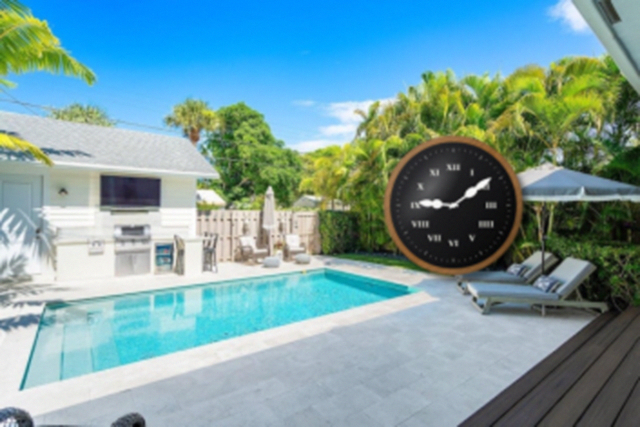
{"hour": 9, "minute": 9}
